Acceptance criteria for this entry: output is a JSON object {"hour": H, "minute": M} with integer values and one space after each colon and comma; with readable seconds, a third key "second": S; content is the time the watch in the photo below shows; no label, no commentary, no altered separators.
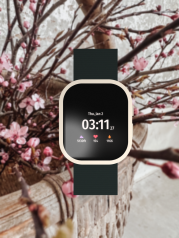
{"hour": 3, "minute": 11}
